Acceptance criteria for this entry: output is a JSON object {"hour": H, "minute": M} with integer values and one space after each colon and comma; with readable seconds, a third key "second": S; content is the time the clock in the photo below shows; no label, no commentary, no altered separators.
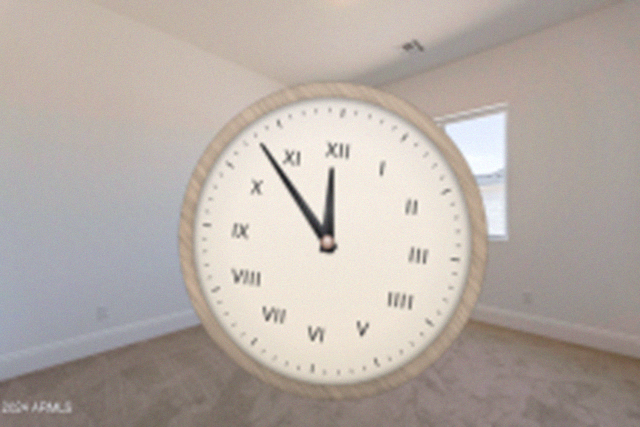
{"hour": 11, "minute": 53}
